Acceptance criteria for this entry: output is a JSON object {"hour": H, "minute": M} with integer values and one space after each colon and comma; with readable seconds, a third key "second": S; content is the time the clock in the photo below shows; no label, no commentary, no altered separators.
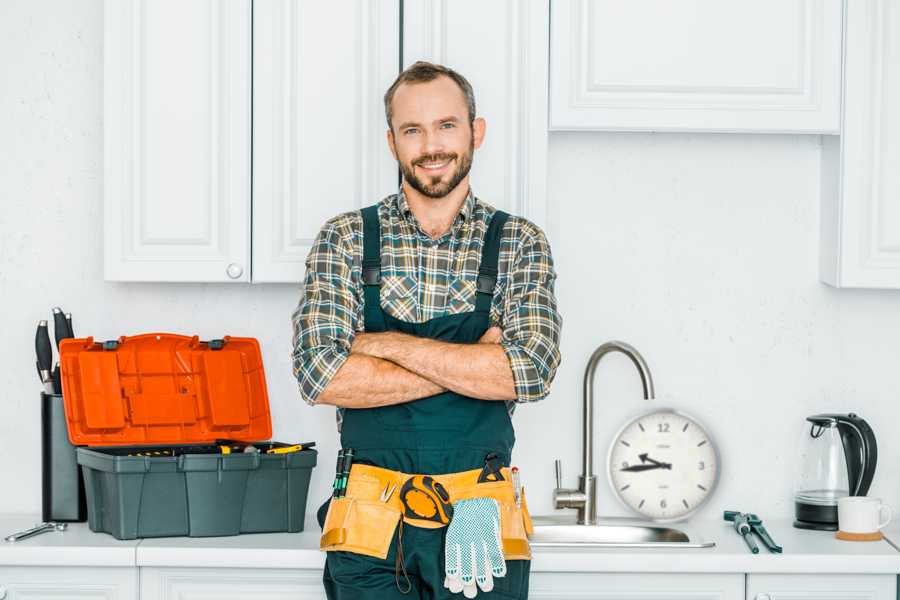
{"hour": 9, "minute": 44}
